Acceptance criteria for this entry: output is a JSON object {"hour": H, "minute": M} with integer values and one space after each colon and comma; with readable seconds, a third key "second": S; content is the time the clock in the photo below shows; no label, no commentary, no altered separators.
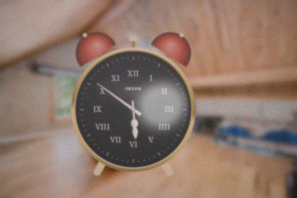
{"hour": 5, "minute": 51}
